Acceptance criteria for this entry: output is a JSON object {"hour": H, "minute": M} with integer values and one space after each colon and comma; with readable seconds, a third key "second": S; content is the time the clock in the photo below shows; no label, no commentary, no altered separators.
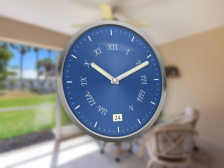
{"hour": 10, "minute": 11}
